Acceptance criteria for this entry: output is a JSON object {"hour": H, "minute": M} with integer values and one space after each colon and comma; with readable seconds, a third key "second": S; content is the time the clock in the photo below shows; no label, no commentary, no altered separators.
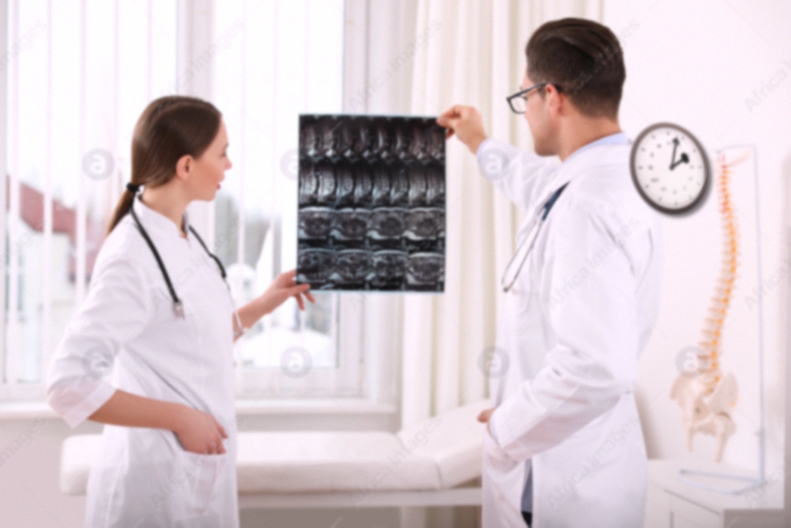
{"hour": 2, "minute": 3}
